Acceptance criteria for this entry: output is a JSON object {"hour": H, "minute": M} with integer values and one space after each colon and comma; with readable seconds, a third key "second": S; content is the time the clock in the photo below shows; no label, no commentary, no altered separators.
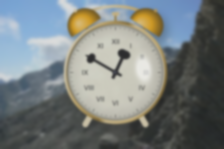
{"hour": 12, "minute": 50}
